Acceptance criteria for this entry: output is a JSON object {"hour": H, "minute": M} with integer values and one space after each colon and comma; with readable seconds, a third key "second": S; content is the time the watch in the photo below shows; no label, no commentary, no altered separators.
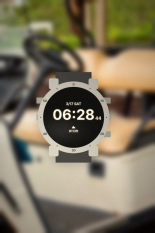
{"hour": 6, "minute": 28}
